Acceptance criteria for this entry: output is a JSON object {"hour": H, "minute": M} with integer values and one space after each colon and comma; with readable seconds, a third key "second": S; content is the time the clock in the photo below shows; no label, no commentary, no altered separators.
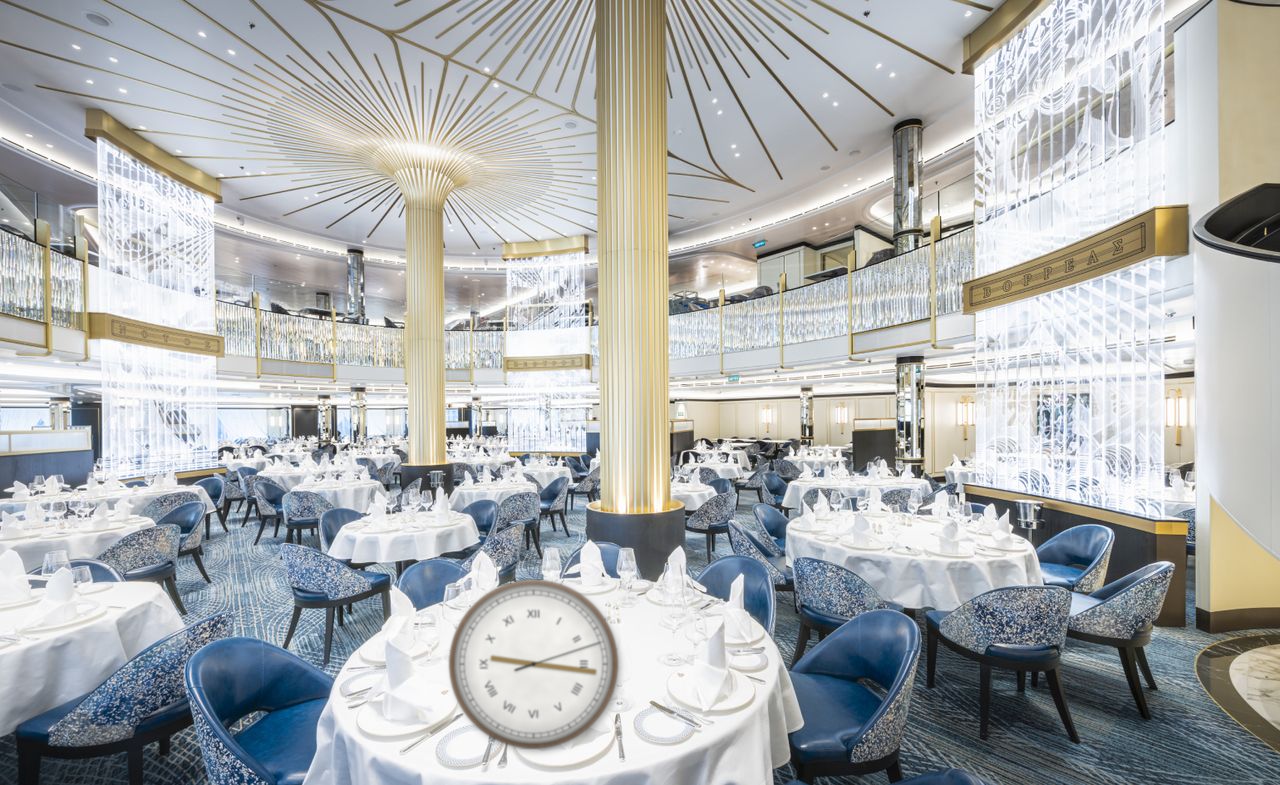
{"hour": 9, "minute": 16, "second": 12}
